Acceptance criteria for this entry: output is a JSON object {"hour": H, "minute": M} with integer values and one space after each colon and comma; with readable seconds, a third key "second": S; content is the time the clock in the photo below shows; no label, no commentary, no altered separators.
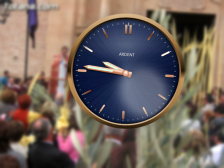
{"hour": 9, "minute": 46}
